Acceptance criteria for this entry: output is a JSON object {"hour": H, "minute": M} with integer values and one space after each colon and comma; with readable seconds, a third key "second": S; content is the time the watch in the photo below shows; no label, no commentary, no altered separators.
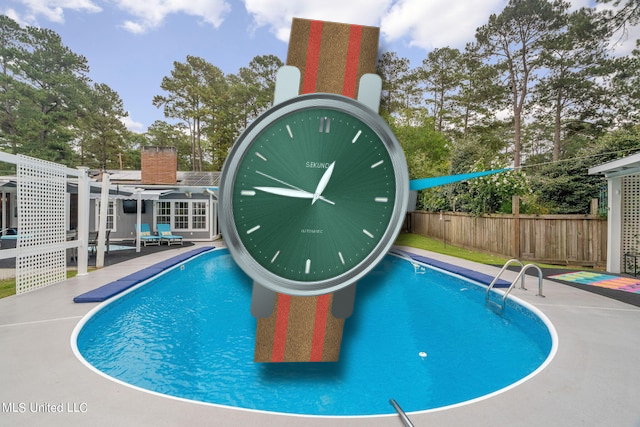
{"hour": 12, "minute": 45, "second": 48}
